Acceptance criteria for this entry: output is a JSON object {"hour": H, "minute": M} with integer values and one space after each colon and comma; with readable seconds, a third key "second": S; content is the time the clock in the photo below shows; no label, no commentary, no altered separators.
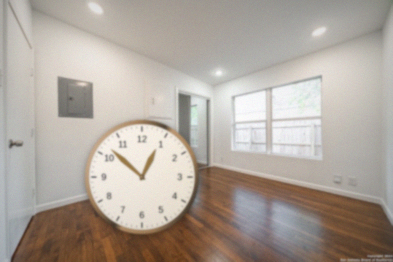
{"hour": 12, "minute": 52}
